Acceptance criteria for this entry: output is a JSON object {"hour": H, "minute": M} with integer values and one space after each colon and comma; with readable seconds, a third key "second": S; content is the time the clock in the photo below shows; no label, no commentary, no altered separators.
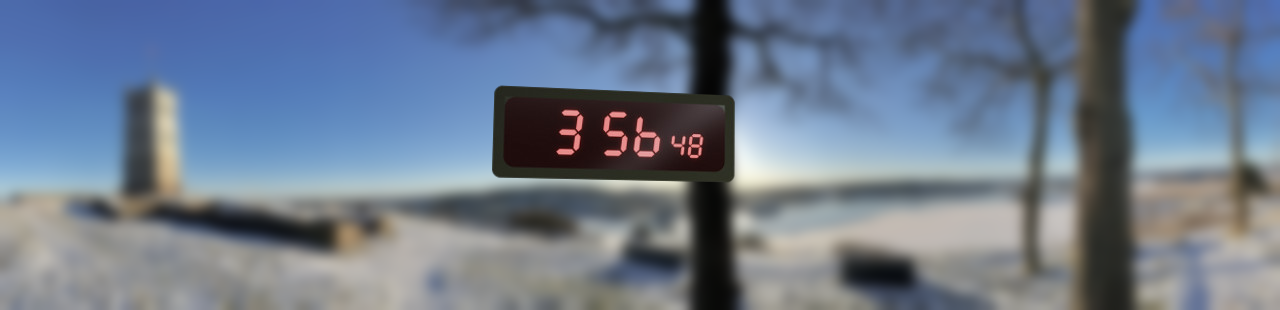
{"hour": 3, "minute": 56, "second": 48}
